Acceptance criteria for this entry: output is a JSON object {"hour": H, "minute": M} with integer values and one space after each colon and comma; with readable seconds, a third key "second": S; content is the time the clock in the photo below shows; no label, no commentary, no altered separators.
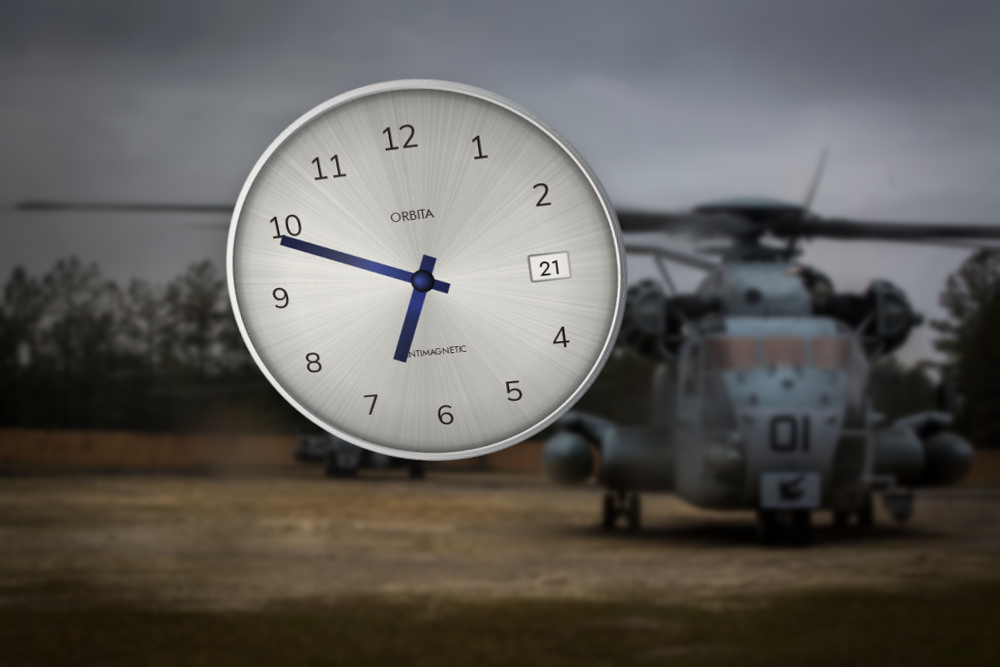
{"hour": 6, "minute": 49}
